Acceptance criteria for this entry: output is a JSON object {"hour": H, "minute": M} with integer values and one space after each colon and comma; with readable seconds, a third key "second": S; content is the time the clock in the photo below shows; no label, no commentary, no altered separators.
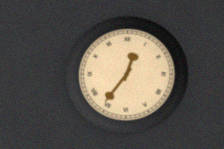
{"hour": 12, "minute": 36}
